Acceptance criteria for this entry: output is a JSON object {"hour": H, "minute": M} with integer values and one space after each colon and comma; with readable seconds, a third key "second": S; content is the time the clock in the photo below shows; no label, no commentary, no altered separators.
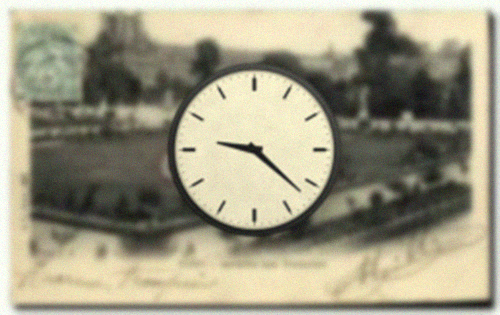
{"hour": 9, "minute": 22}
